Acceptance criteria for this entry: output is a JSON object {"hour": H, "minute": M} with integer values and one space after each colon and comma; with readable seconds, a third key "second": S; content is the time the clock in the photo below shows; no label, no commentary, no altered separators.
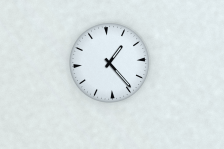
{"hour": 1, "minute": 24}
